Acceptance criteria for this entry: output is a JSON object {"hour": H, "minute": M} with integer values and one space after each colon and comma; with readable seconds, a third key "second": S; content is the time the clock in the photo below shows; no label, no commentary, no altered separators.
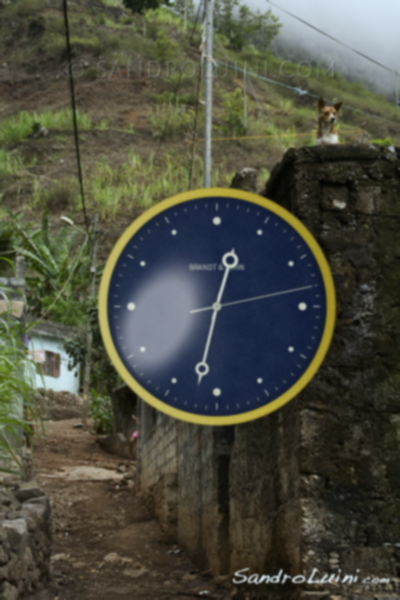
{"hour": 12, "minute": 32, "second": 13}
